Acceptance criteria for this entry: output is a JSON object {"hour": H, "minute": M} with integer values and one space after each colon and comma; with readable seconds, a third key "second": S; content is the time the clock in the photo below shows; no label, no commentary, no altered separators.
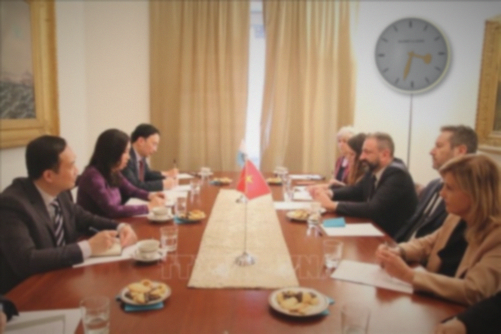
{"hour": 3, "minute": 33}
